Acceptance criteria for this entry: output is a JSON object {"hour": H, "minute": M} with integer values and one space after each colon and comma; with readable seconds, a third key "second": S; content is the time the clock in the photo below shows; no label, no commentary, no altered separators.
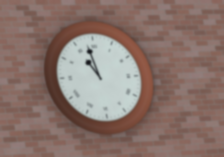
{"hour": 10, "minute": 58}
